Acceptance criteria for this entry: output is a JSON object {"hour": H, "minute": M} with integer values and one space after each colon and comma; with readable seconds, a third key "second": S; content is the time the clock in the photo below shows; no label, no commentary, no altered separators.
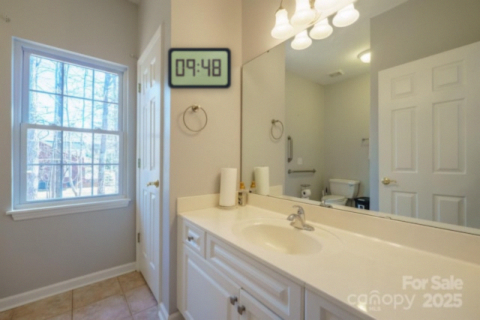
{"hour": 9, "minute": 48}
